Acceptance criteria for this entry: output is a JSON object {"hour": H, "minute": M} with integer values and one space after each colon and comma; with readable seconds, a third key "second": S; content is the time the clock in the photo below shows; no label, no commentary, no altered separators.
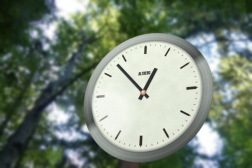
{"hour": 12, "minute": 53}
